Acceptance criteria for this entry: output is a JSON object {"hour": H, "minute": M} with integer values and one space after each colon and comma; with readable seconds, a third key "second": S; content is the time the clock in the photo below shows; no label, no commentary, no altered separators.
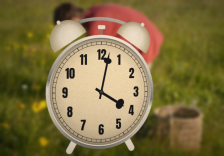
{"hour": 4, "minute": 2}
